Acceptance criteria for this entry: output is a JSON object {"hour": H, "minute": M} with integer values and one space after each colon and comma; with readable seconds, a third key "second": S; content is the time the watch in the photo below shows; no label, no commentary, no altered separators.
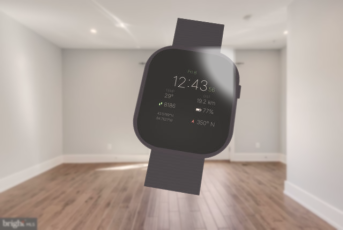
{"hour": 12, "minute": 43}
